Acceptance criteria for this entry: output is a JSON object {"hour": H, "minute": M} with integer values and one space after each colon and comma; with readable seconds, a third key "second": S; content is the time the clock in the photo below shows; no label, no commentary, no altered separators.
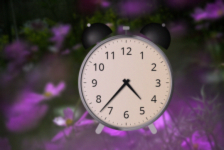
{"hour": 4, "minute": 37}
